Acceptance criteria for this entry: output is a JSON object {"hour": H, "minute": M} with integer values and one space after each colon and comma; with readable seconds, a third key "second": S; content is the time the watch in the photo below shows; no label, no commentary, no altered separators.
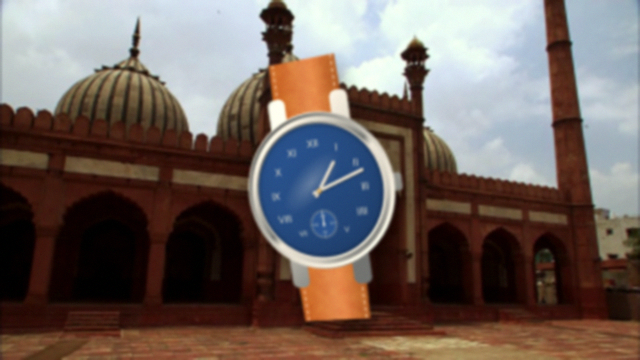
{"hour": 1, "minute": 12}
